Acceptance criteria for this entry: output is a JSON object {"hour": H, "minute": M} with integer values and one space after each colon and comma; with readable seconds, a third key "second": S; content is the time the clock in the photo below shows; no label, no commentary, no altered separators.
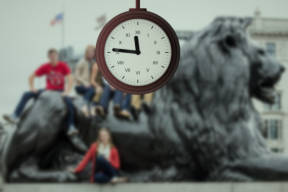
{"hour": 11, "minute": 46}
